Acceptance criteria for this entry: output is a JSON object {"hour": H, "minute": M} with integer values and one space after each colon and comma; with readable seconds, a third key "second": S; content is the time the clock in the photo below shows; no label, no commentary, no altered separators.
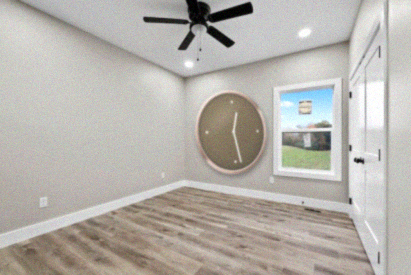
{"hour": 12, "minute": 28}
